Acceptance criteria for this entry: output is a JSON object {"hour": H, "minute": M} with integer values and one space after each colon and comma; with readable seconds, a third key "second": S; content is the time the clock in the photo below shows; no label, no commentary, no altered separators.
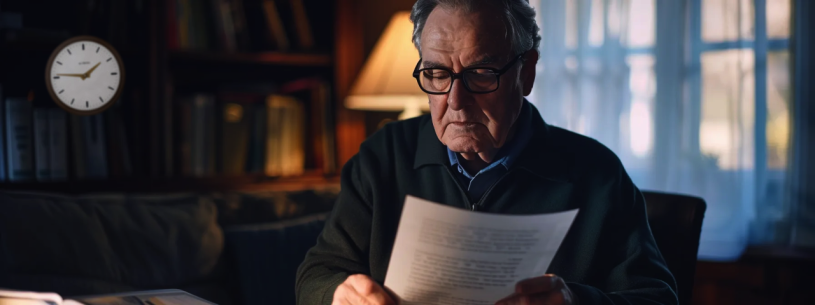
{"hour": 1, "minute": 46}
